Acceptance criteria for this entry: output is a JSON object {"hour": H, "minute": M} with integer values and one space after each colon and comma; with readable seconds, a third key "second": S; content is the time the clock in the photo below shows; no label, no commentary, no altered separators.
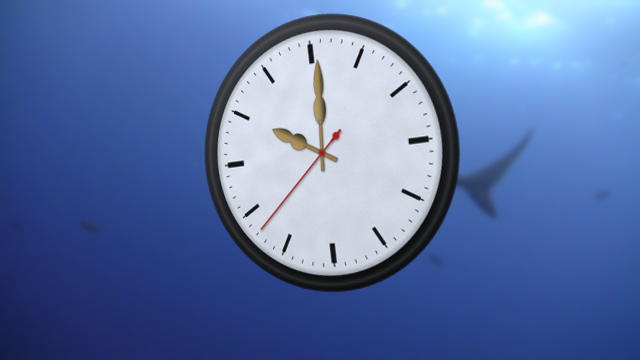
{"hour": 10, "minute": 0, "second": 38}
